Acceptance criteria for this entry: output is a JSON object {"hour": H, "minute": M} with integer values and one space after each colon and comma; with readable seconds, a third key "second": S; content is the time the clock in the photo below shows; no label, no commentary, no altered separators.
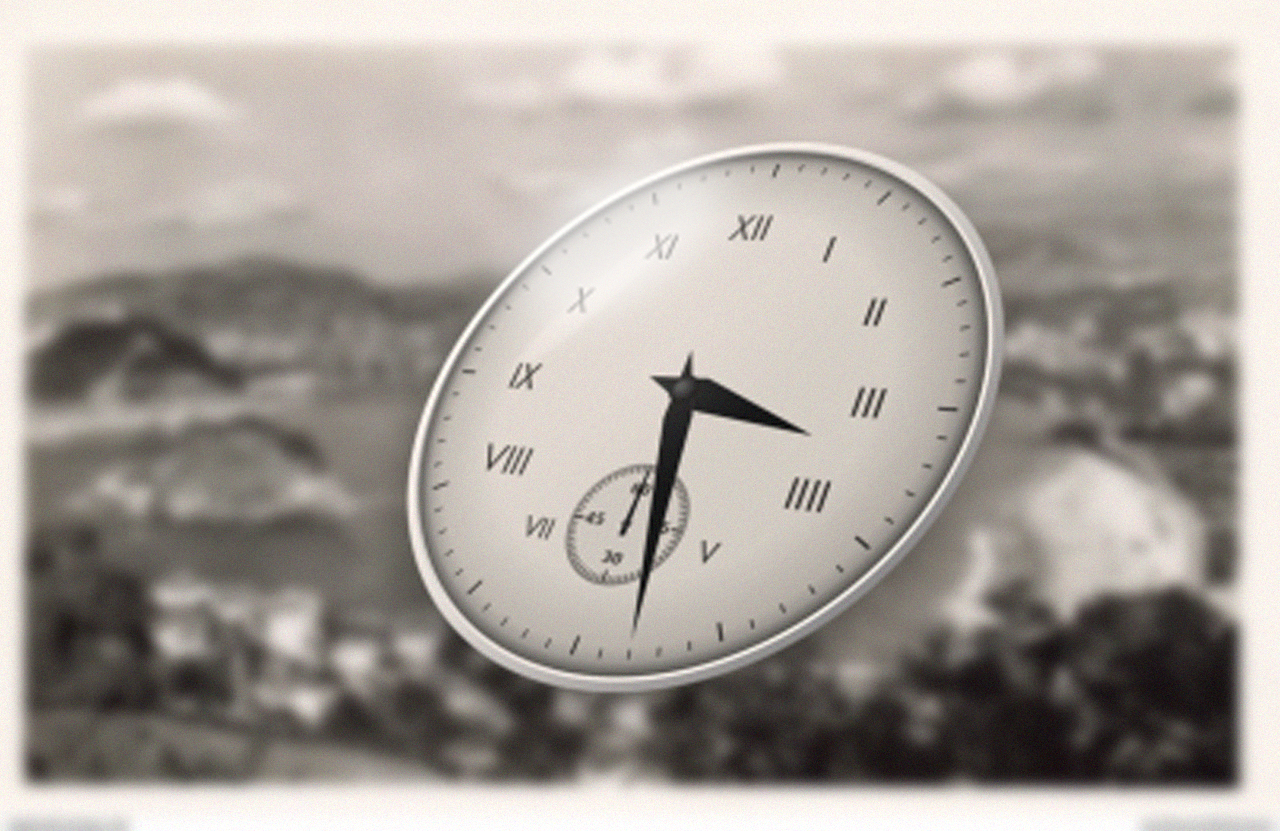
{"hour": 3, "minute": 28}
